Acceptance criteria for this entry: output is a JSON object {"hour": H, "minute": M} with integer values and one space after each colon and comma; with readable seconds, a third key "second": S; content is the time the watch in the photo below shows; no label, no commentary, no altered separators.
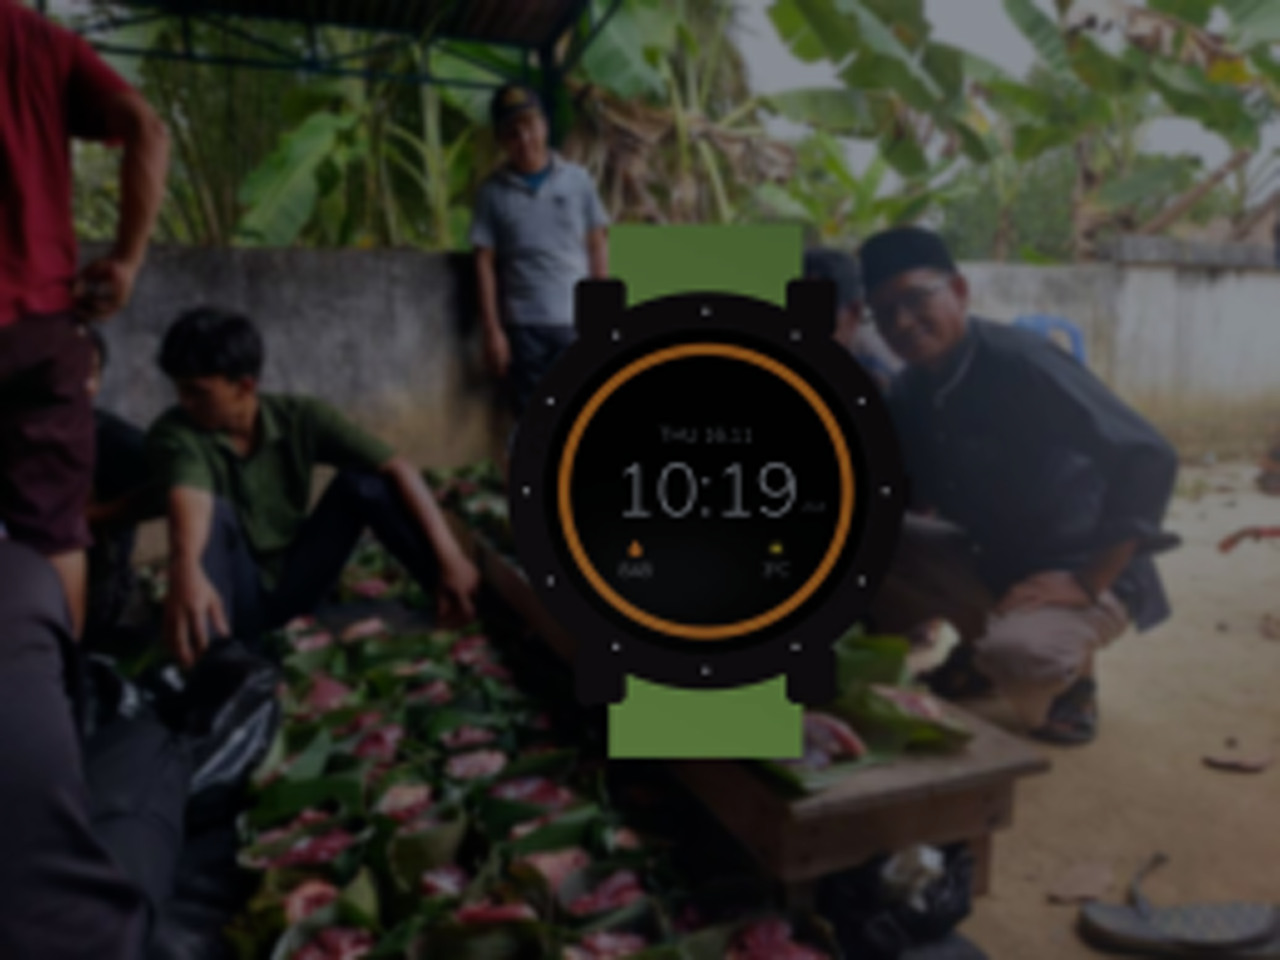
{"hour": 10, "minute": 19}
